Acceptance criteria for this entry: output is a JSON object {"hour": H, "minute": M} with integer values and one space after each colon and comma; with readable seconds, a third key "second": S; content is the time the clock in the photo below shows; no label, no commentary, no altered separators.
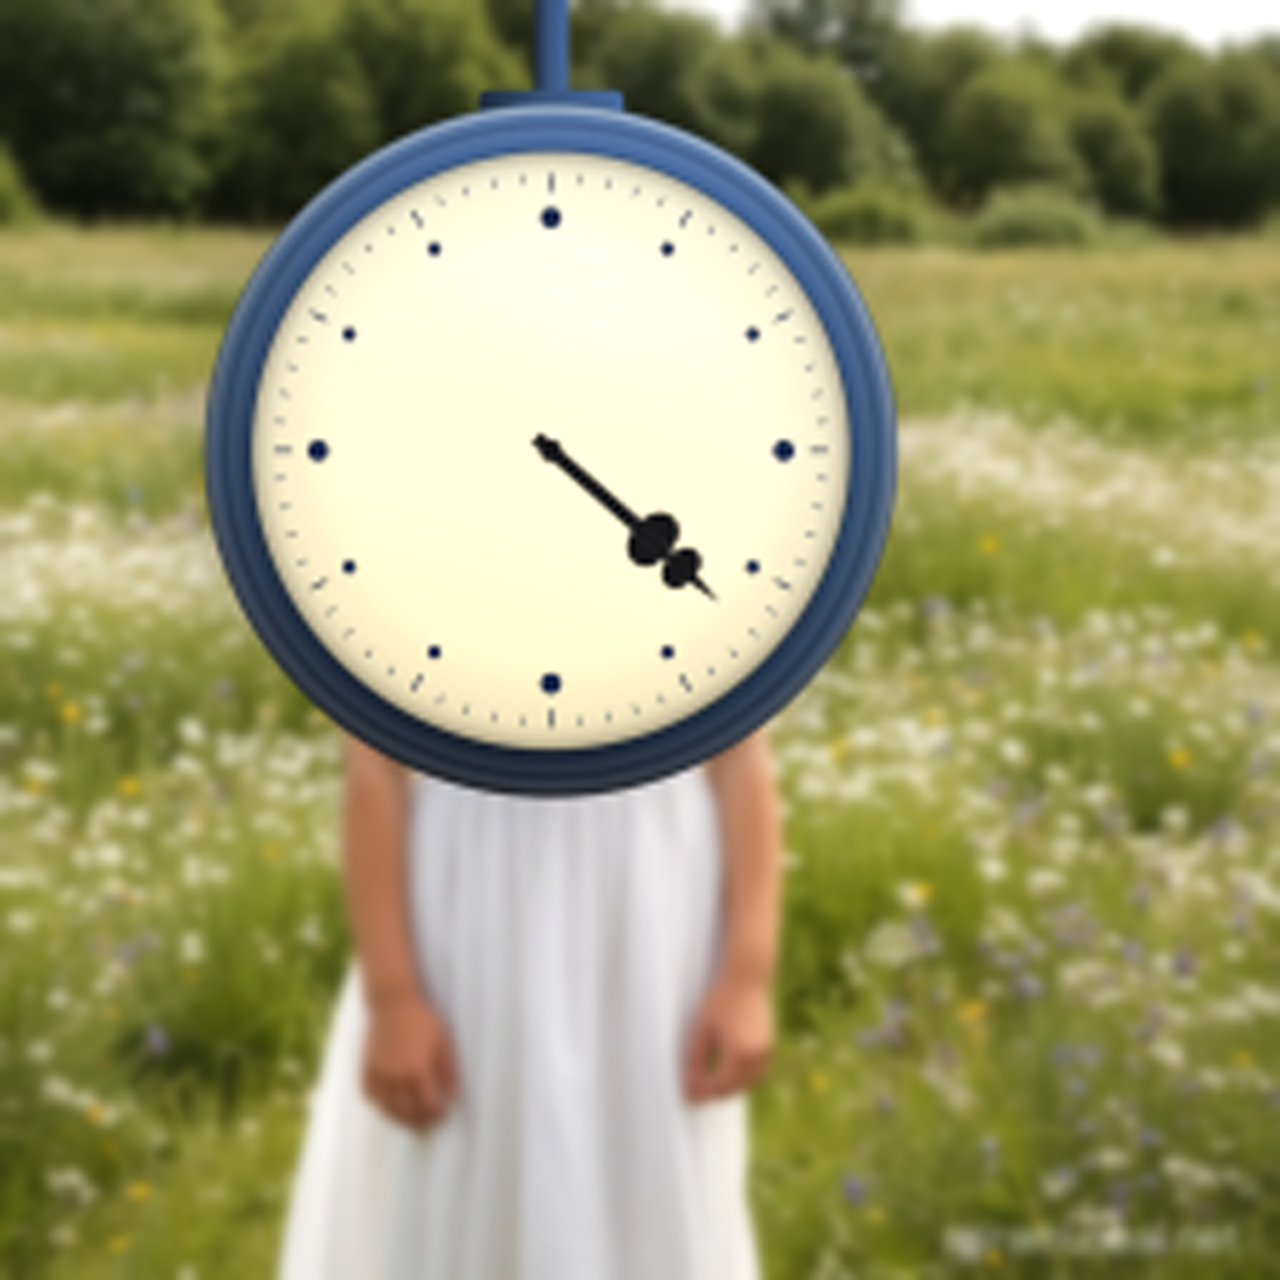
{"hour": 4, "minute": 22}
